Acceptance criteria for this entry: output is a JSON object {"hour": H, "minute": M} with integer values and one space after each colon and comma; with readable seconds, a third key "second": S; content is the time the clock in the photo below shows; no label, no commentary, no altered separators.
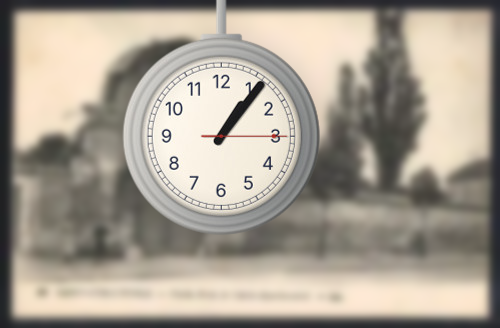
{"hour": 1, "minute": 6, "second": 15}
